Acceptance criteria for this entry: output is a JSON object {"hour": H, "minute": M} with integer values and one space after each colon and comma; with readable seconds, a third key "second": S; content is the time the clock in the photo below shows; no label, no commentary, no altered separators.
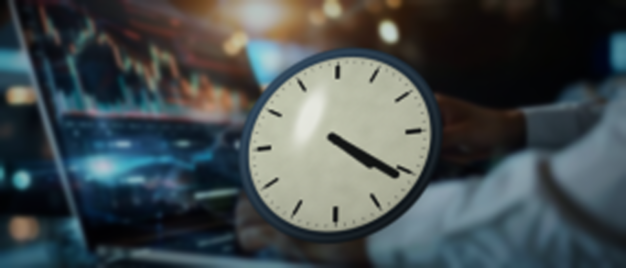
{"hour": 4, "minute": 21}
